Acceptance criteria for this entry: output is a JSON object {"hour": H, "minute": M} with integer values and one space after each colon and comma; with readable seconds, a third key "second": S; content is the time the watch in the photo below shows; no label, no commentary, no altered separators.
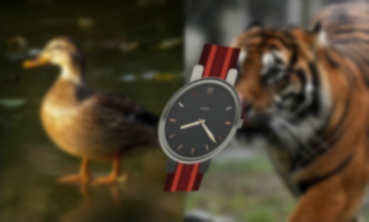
{"hour": 8, "minute": 22}
